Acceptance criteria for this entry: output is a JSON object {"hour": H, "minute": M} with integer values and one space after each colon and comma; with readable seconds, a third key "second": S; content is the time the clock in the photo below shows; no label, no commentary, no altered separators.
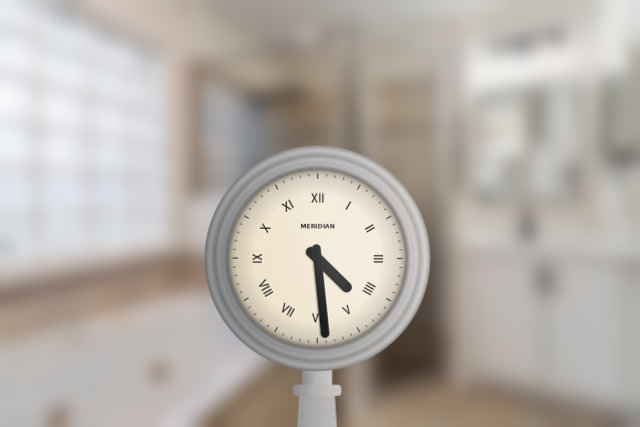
{"hour": 4, "minute": 29}
